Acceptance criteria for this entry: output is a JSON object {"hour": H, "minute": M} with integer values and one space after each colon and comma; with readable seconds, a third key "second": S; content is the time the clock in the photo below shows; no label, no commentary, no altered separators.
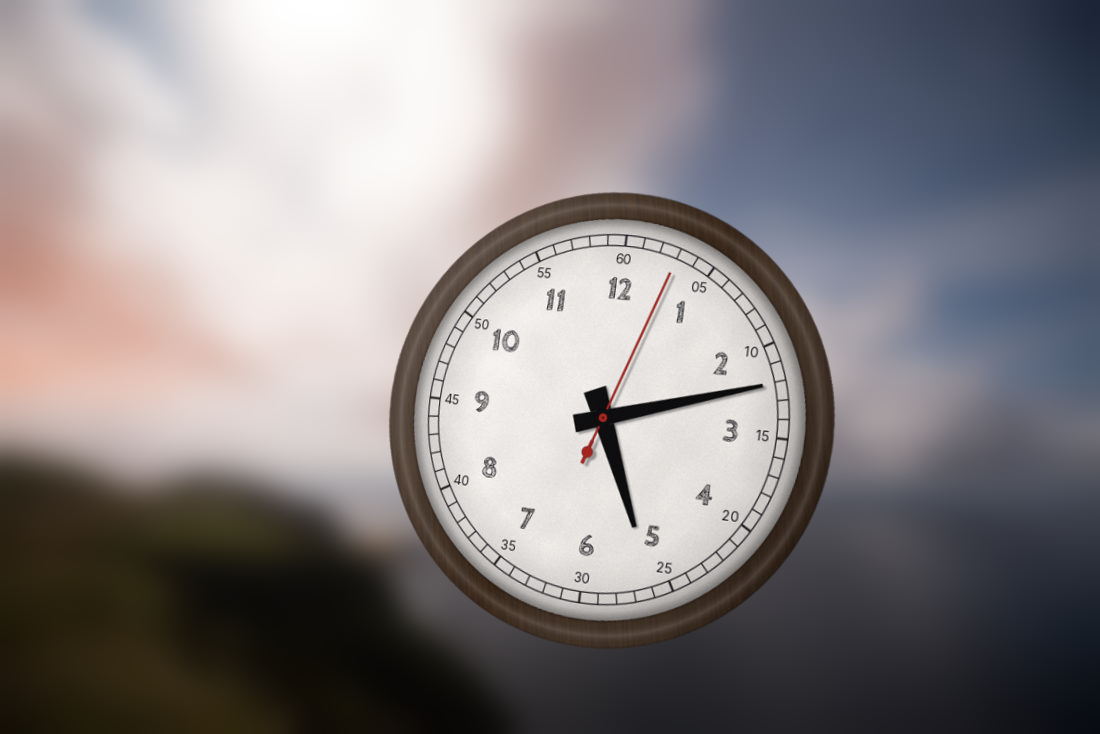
{"hour": 5, "minute": 12, "second": 3}
